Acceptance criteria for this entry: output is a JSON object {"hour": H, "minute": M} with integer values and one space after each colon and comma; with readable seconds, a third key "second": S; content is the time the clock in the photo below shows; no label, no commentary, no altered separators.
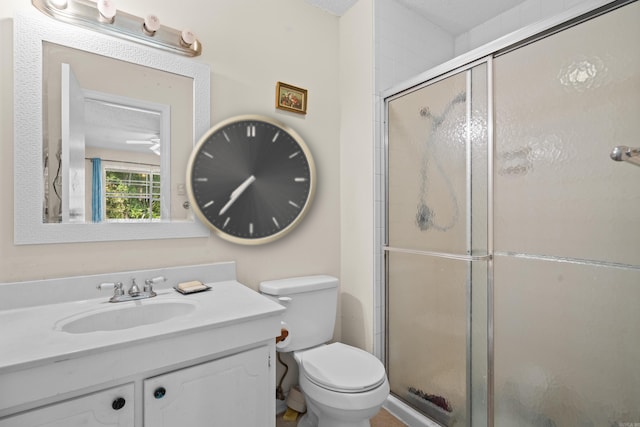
{"hour": 7, "minute": 37}
